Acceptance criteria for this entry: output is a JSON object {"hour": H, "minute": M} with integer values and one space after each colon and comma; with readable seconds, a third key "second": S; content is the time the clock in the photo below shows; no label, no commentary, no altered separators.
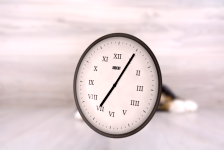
{"hour": 7, "minute": 5}
